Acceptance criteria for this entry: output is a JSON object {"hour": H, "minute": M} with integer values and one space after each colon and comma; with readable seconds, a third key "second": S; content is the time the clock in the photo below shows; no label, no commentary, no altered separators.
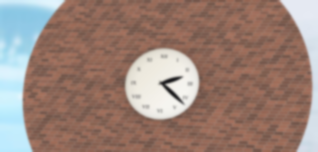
{"hour": 2, "minute": 22}
